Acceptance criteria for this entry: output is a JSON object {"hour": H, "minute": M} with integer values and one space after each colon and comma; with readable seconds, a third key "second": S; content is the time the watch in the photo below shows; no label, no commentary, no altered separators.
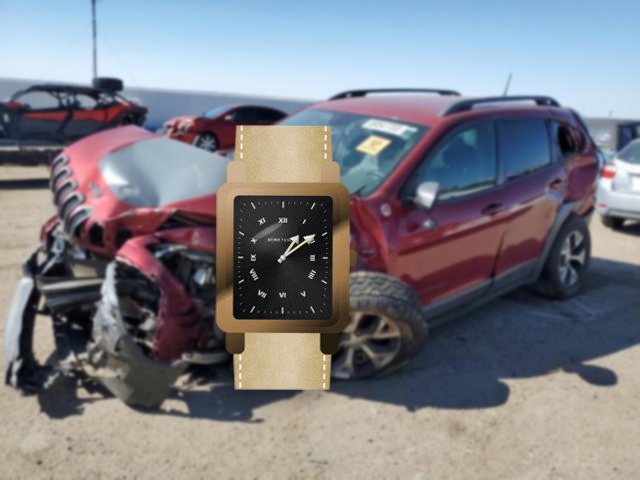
{"hour": 1, "minute": 9}
